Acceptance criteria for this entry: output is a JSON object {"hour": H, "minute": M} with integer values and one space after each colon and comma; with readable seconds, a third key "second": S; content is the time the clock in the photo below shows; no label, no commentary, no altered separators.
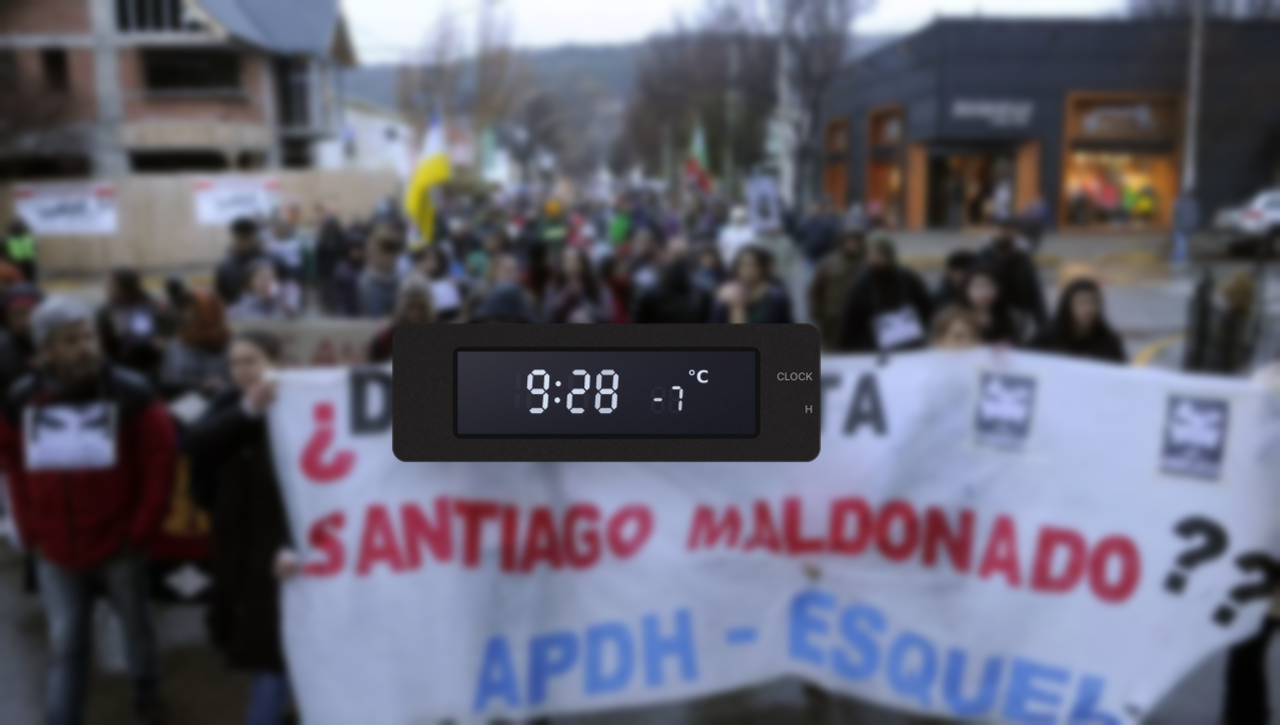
{"hour": 9, "minute": 28}
